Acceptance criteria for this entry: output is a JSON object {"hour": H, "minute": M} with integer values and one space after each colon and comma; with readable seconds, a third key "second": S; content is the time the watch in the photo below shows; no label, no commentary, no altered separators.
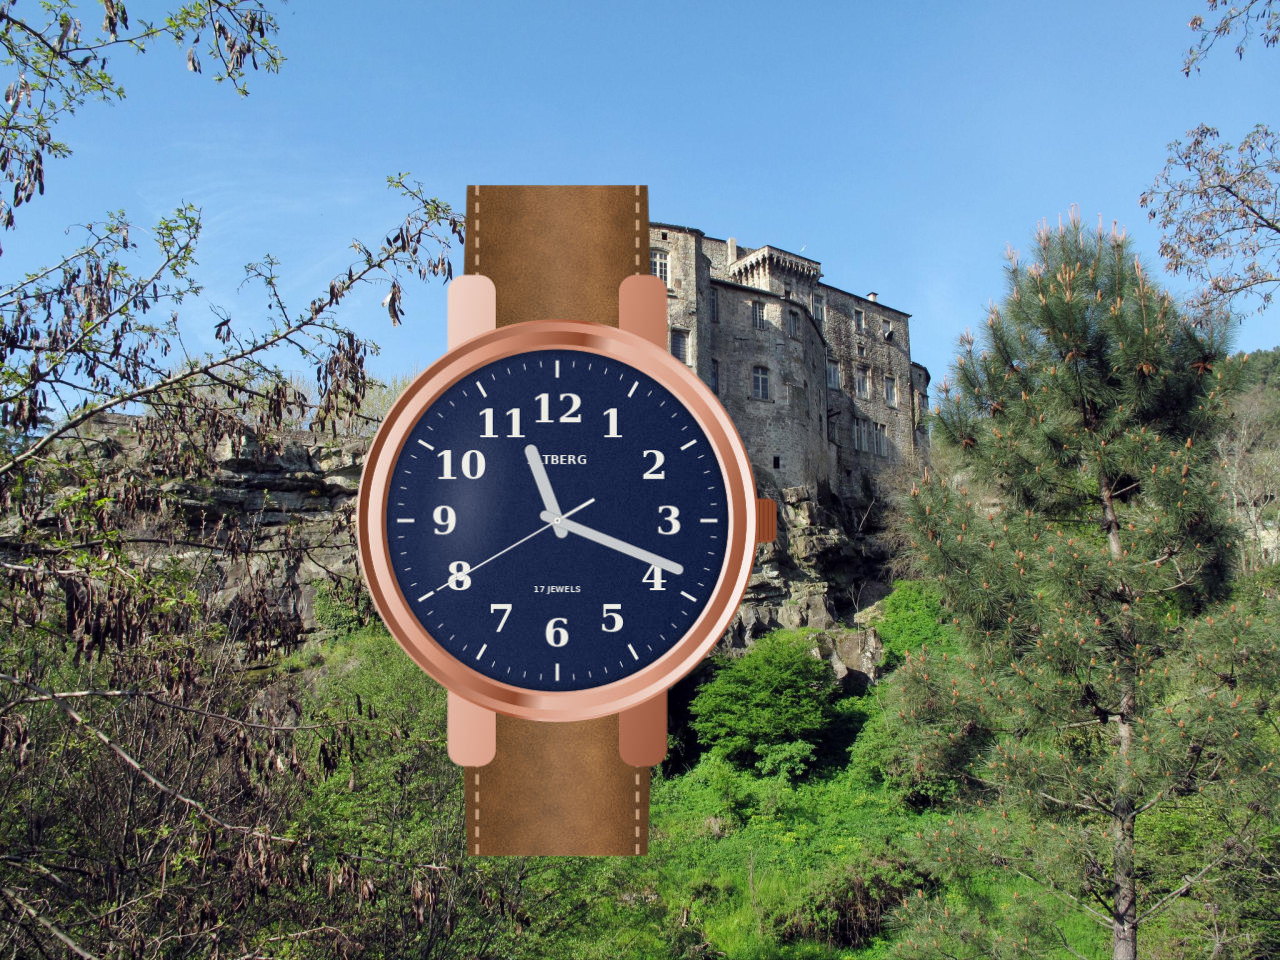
{"hour": 11, "minute": 18, "second": 40}
